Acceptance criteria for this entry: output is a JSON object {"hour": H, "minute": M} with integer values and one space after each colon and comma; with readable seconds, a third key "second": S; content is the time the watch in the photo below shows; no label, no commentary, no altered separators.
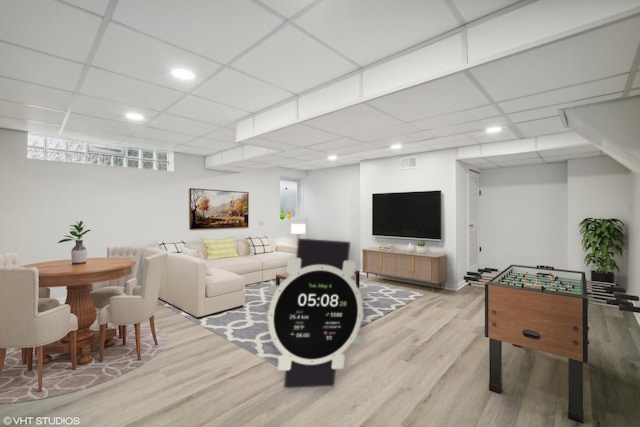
{"hour": 5, "minute": 8}
